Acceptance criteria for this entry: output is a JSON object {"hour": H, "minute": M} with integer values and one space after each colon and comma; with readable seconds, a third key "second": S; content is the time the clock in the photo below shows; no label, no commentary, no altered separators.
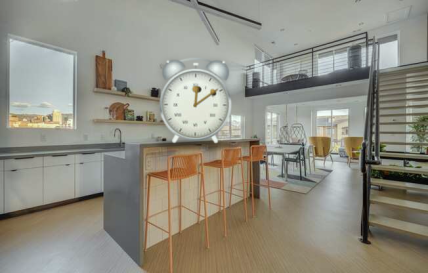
{"hour": 12, "minute": 9}
